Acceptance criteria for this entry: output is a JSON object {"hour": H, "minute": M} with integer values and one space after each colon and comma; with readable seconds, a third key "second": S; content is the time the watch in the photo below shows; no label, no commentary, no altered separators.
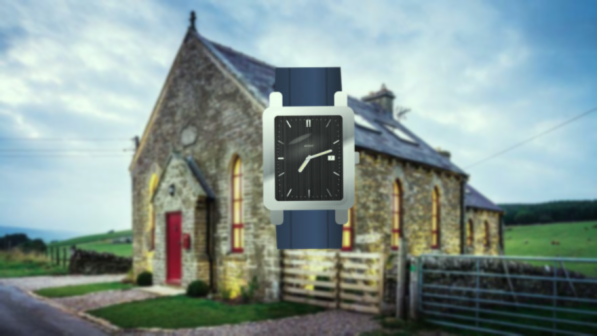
{"hour": 7, "minute": 12}
